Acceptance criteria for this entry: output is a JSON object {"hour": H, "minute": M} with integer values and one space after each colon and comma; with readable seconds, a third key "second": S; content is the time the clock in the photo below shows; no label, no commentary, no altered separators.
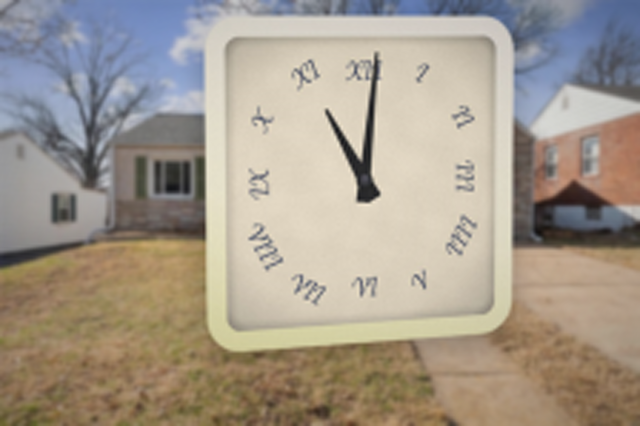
{"hour": 11, "minute": 1}
